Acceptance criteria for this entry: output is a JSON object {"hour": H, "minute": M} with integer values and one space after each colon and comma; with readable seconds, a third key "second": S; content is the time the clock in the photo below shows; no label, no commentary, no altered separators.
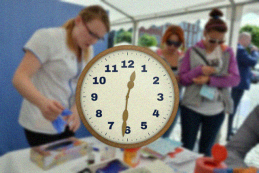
{"hour": 12, "minute": 31}
